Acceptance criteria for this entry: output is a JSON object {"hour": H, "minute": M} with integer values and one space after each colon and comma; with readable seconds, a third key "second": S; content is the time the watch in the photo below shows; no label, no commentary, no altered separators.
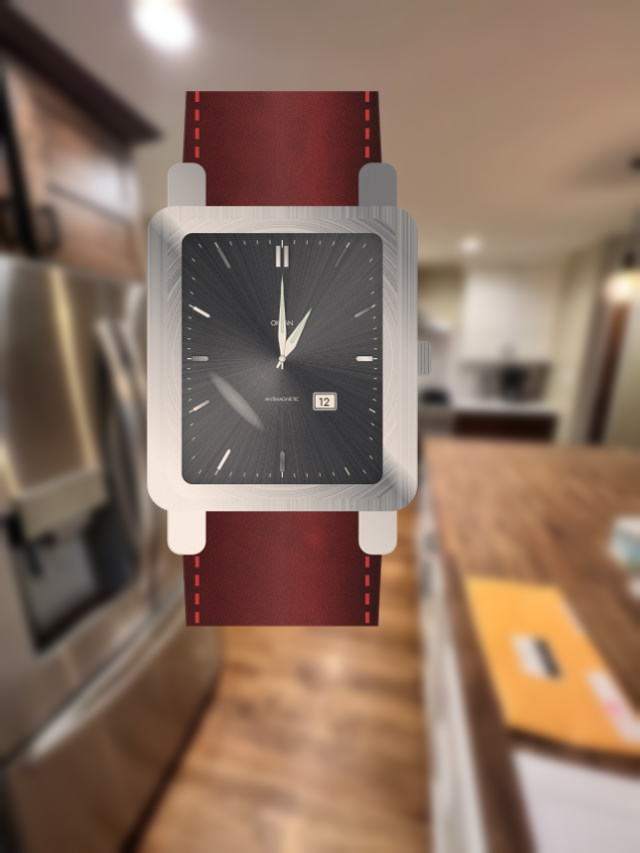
{"hour": 1, "minute": 0}
